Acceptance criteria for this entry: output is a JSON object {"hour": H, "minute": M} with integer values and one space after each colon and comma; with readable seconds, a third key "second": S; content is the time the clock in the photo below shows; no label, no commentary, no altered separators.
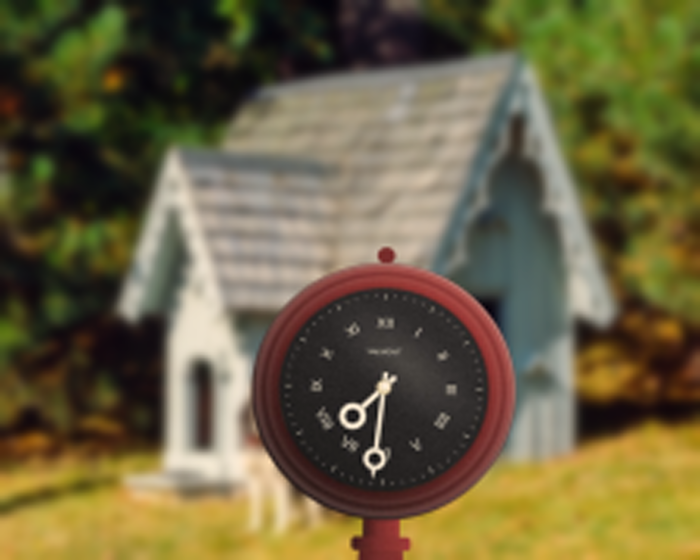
{"hour": 7, "minute": 31}
